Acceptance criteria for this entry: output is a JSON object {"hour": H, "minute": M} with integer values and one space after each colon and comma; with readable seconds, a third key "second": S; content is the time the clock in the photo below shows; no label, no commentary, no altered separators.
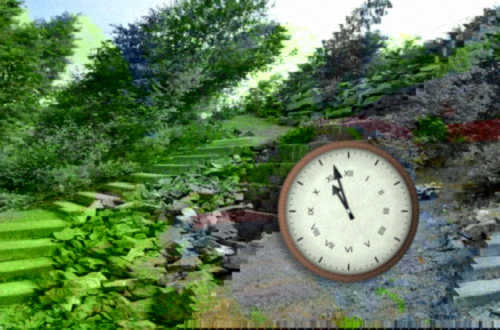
{"hour": 10, "minute": 57}
